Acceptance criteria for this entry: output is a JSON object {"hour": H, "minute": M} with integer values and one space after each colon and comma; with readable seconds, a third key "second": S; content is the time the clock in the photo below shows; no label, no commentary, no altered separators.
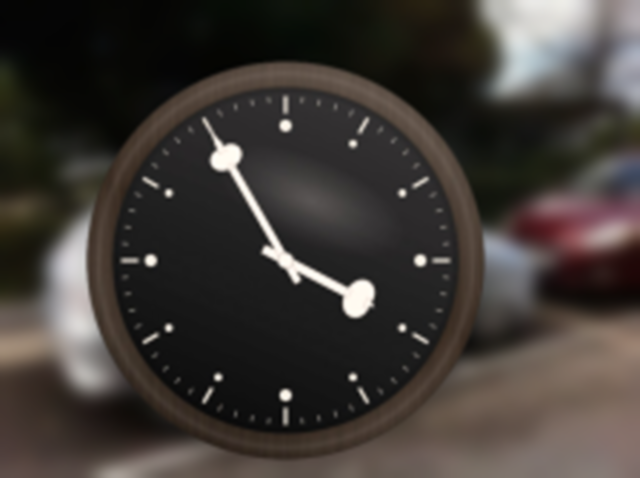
{"hour": 3, "minute": 55}
